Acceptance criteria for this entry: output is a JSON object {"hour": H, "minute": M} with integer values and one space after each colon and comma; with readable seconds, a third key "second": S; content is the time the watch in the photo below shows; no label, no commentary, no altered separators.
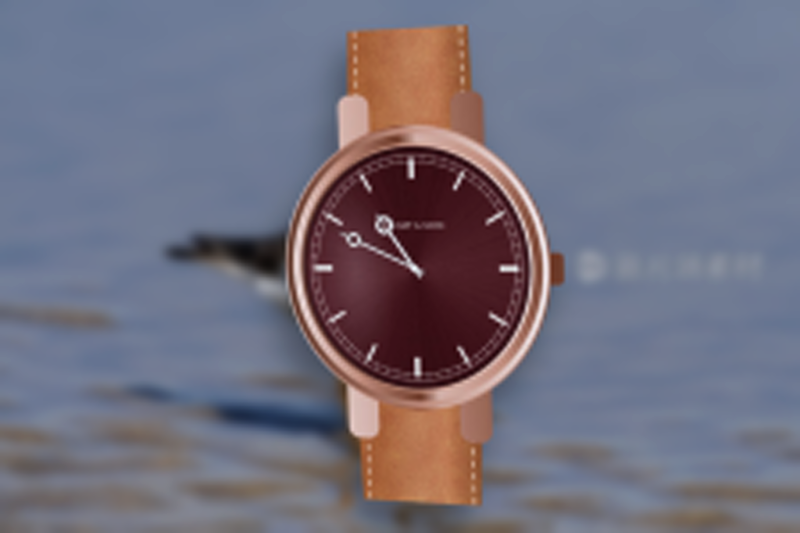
{"hour": 10, "minute": 49}
